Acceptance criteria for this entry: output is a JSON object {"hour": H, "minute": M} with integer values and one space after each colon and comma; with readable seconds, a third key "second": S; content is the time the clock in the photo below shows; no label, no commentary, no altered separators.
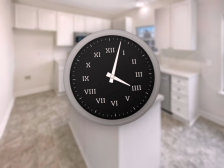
{"hour": 4, "minute": 3}
